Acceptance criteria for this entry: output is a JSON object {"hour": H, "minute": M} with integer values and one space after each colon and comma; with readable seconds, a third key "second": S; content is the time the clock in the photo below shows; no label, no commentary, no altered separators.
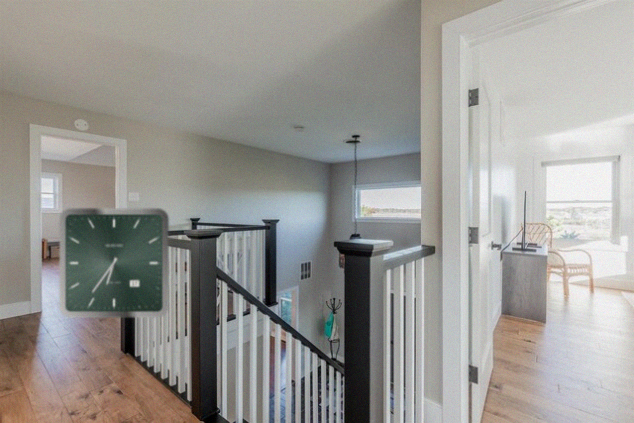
{"hour": 6, "minute": 36}
